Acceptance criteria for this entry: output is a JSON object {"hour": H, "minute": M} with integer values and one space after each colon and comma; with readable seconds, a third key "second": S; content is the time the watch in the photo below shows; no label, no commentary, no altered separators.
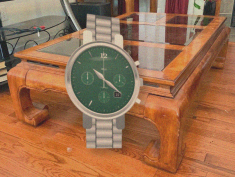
{"hour": 10, "minute": 21}
